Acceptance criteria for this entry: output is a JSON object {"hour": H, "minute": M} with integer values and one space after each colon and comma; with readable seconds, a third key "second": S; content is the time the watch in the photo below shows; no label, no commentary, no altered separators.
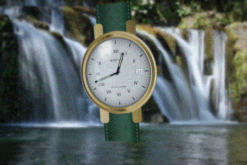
{"hour": 12, "minute": 42}
